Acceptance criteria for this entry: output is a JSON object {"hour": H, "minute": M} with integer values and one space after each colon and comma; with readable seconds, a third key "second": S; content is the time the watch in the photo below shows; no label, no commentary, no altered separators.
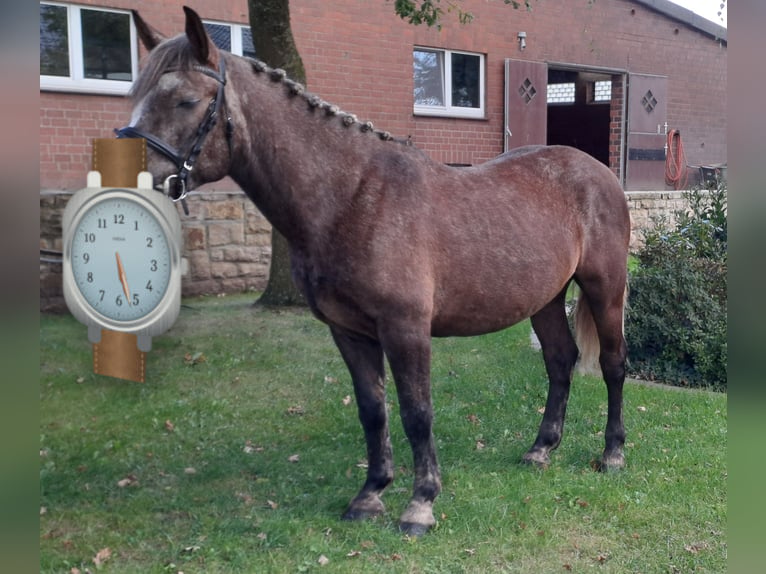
{"hour": 5, "minute": 27}
